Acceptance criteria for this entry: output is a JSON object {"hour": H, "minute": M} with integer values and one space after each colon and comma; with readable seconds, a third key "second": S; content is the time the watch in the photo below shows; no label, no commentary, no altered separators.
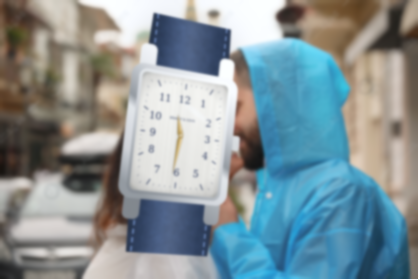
{"hour": 11, "minute": 31}
